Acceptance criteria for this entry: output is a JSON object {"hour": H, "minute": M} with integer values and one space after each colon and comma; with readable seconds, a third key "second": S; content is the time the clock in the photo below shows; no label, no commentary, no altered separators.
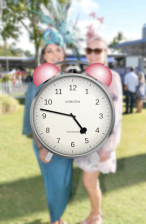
{"hour": 4, "minute": 47}
